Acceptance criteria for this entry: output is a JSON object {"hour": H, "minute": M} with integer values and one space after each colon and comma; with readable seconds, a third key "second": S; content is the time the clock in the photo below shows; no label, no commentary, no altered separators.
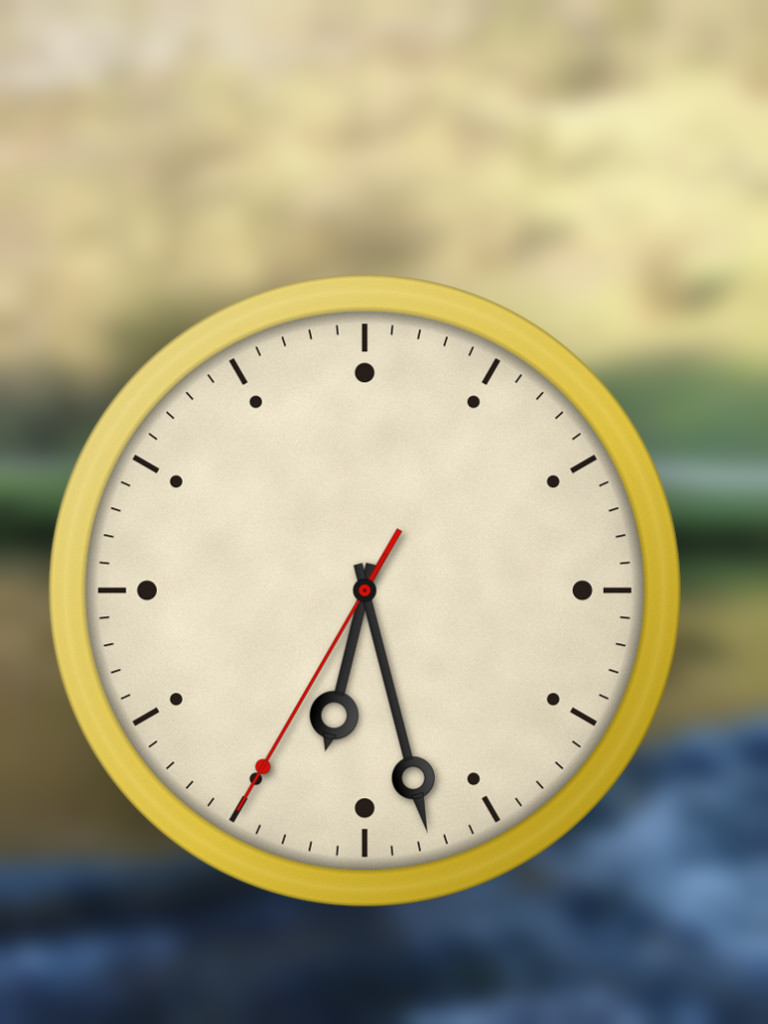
{"hour": 6, "minute": 27, "second": 35}
